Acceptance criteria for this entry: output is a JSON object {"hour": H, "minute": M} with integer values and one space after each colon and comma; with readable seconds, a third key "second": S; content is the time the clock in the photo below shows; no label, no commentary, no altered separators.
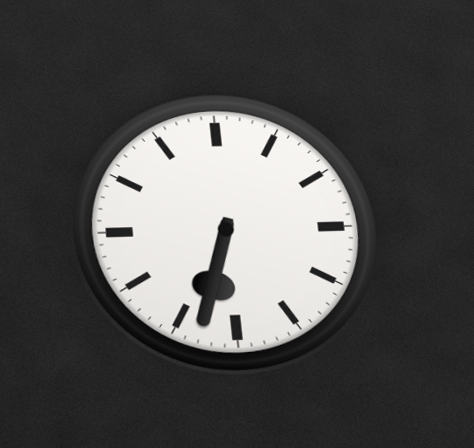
{"hour": 6, "minute": 33}
